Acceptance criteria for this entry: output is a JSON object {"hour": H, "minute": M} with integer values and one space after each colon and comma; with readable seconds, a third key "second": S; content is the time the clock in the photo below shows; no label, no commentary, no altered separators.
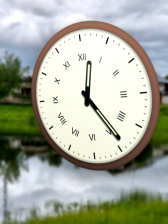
{"hour": 12, "minute": 24}
